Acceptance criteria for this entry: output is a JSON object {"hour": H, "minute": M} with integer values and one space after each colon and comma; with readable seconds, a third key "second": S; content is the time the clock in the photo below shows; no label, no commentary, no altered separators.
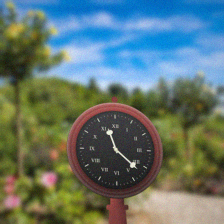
{"hour": 11, "minute": 22}
